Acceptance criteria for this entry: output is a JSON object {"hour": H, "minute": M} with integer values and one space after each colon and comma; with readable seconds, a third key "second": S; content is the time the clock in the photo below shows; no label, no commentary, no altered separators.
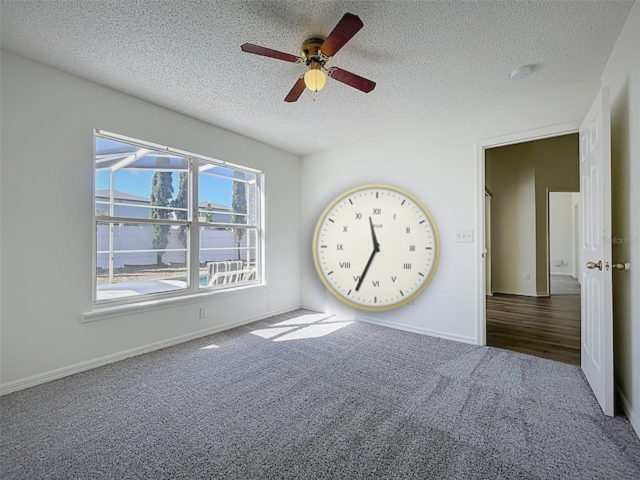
{"hour": 11, "minute": 34}
